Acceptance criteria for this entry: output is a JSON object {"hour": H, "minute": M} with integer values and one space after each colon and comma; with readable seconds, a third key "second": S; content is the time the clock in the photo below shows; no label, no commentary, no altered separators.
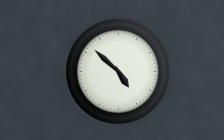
{"hour": 4, "minute": 52}
